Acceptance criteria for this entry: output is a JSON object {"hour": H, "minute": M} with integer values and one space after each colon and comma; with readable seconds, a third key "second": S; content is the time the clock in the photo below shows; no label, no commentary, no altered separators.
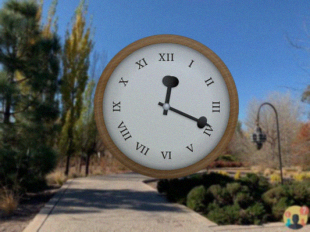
{"hour": 12, "minute": 19}
